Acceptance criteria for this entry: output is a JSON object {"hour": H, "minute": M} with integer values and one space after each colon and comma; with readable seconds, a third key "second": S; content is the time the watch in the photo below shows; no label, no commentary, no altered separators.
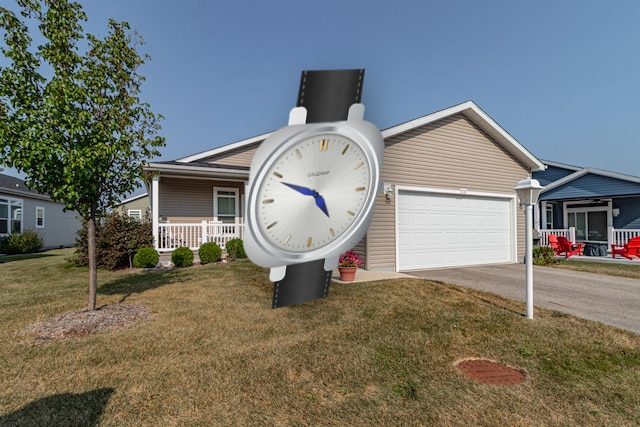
{"hour": 4, "minute": 49}
